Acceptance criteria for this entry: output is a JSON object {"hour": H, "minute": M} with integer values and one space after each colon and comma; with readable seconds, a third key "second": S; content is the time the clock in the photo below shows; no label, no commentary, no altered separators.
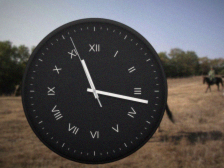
{"hour": 11, "minute": 16, "second": 56}
